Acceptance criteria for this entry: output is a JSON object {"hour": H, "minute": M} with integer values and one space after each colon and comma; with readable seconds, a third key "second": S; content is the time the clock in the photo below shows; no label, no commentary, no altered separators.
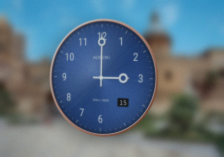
{"hour": 3, "minute": 0}
